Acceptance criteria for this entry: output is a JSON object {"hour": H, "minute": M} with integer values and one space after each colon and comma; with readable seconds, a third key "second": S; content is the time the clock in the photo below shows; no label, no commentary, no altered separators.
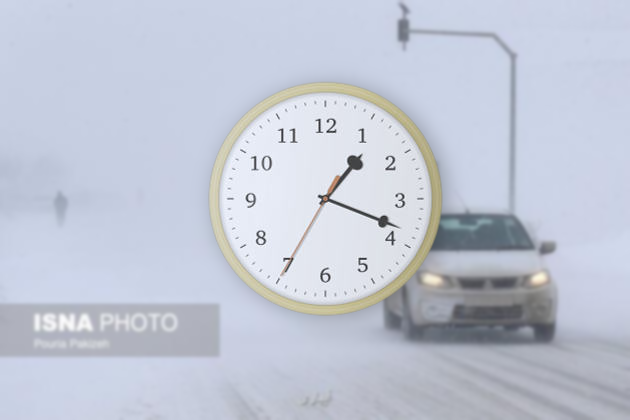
{"hour": 1, "minute": 18, "second": 35}
